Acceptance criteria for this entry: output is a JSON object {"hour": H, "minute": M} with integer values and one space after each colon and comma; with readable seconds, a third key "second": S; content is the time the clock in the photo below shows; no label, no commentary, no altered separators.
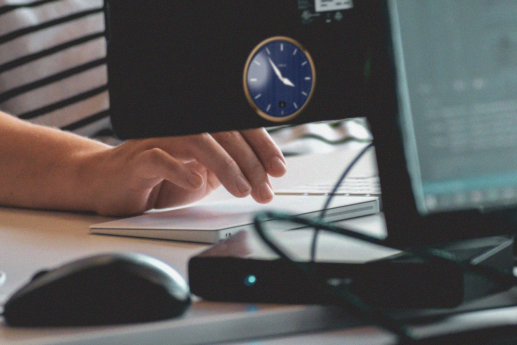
{"hour": 3, "minute": 54}
